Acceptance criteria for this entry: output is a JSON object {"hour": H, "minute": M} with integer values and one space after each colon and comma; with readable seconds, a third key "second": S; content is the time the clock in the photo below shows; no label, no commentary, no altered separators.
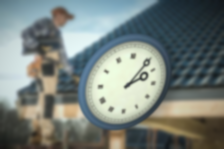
{"hour": 2, "minute": 6}
